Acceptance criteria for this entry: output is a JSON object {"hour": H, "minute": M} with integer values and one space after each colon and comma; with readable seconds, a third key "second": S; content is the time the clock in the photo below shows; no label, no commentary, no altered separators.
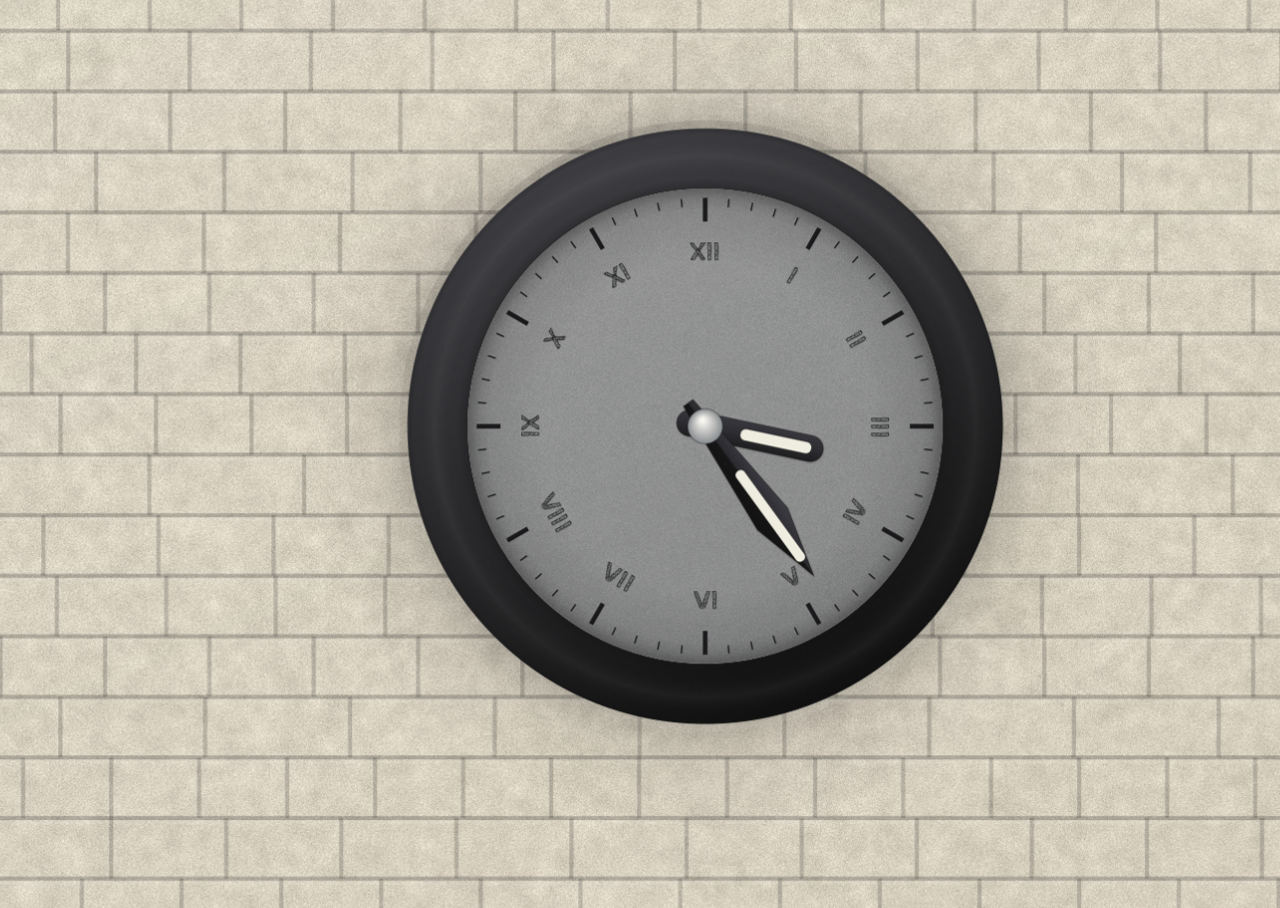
{"hour": 3, "minute": 24}
